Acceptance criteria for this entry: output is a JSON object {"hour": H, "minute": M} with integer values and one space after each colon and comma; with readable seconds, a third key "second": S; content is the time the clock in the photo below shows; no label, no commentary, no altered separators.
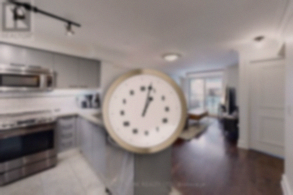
{"hour": 1, "minute": 3}
